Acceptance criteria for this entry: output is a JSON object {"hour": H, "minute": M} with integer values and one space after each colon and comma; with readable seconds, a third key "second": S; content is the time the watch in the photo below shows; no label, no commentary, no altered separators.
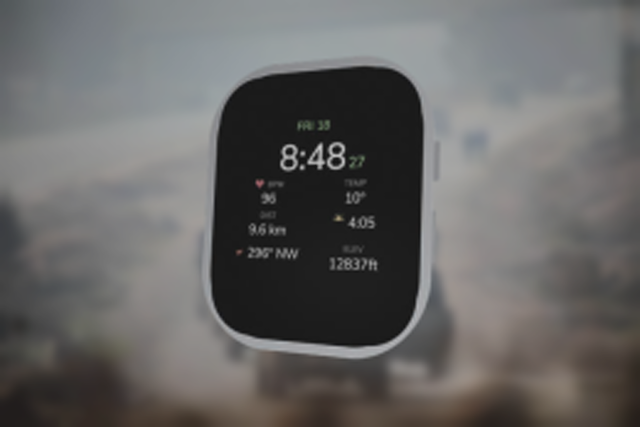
{"hour": 8, "minute": 48}
